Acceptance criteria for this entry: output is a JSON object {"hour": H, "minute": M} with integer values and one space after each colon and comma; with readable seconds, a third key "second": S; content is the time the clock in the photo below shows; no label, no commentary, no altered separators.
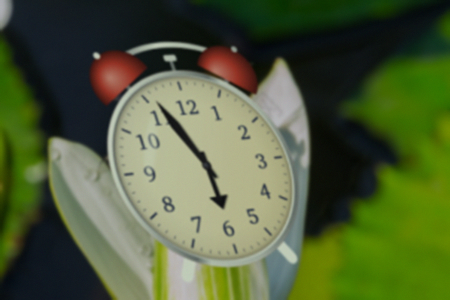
{"hour": 5, "minute": 56}
